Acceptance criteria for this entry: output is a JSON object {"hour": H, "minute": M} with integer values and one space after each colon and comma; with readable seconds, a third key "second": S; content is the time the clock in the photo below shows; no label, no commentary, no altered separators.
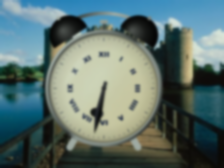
{"hour": 6, "minute": 32}
